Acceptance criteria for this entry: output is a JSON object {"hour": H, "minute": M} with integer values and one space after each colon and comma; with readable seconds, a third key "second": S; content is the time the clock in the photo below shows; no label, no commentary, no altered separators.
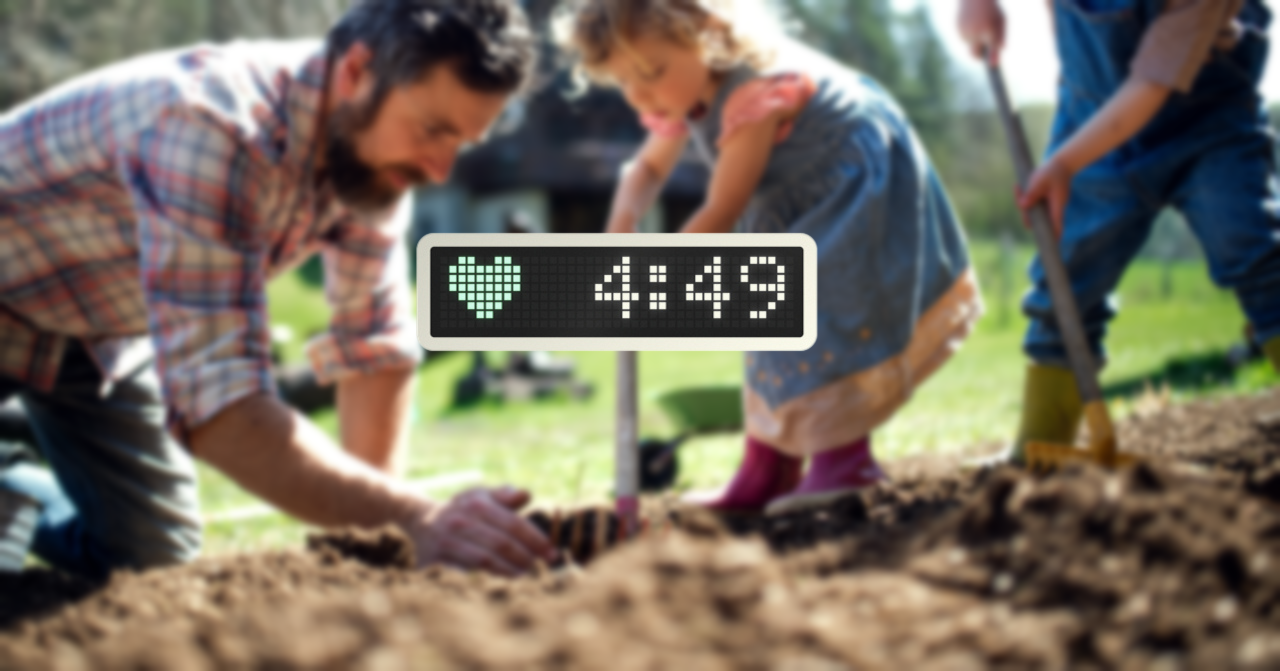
{"hour": 4, "minute": 49}
